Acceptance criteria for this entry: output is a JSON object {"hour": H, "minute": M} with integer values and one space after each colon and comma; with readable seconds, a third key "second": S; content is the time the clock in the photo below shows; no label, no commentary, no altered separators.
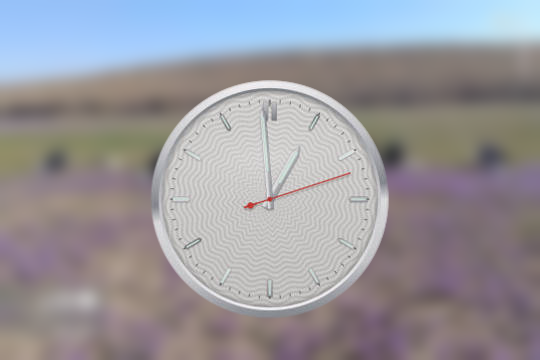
{"hour": 12, "minute": 59, "second": 12}
